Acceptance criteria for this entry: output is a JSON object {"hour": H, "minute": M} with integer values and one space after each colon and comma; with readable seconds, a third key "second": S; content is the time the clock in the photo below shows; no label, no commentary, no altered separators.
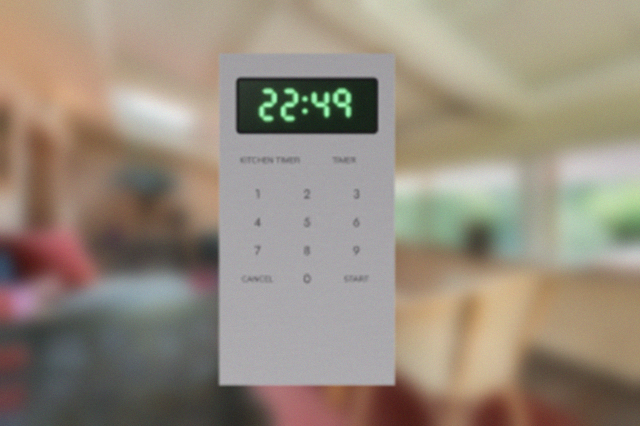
{"hour": 22, "minute": 49}
